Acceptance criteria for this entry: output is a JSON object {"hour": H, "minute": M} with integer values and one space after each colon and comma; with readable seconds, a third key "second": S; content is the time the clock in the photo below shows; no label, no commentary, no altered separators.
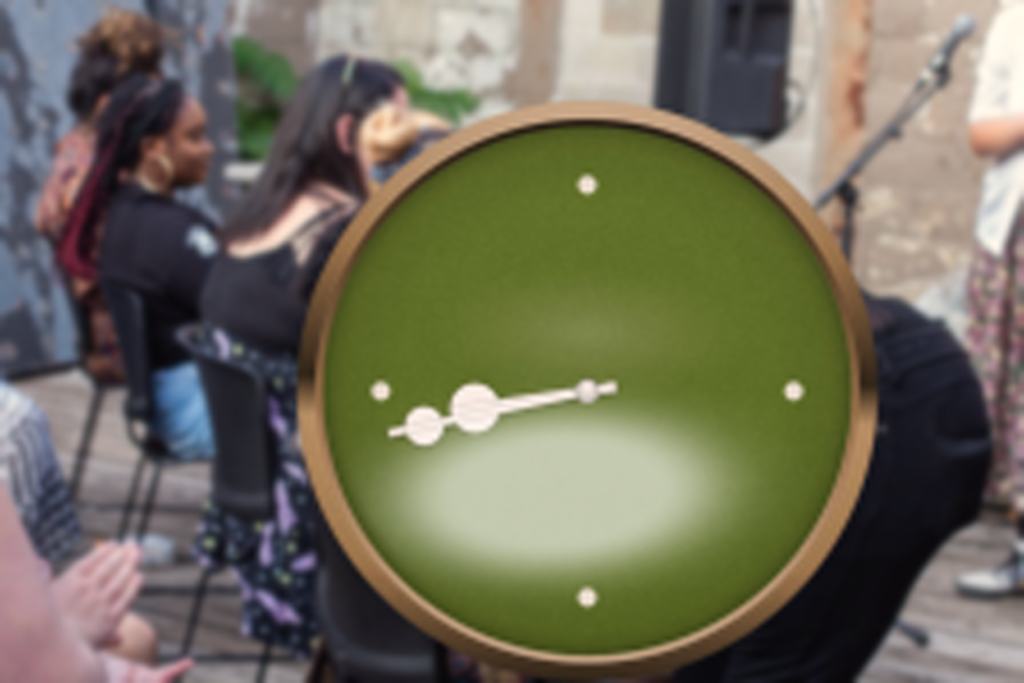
{"hour": 8, "minute": 43}
